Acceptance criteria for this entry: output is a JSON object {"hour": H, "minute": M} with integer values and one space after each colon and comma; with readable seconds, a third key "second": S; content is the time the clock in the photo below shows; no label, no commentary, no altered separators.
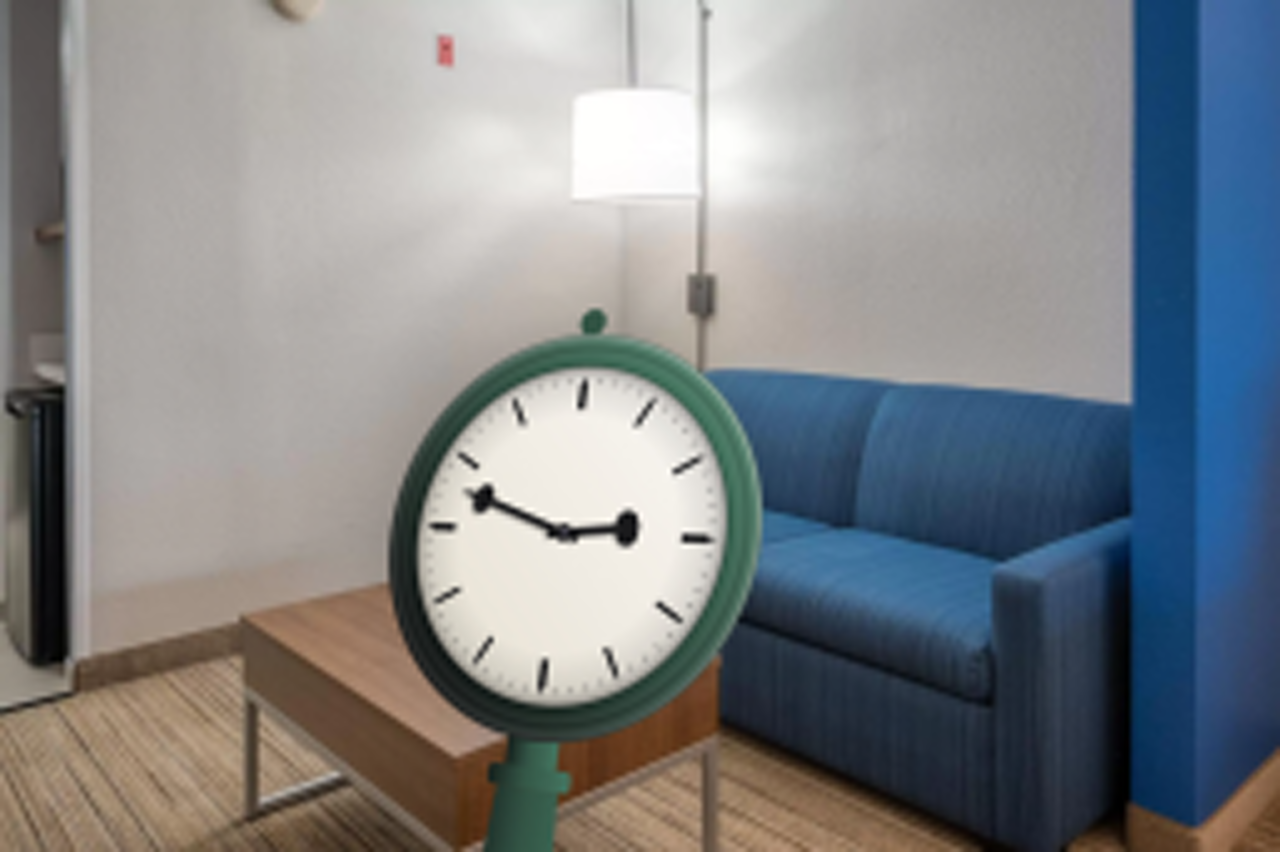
{"hour": 2, "minute": 48}
